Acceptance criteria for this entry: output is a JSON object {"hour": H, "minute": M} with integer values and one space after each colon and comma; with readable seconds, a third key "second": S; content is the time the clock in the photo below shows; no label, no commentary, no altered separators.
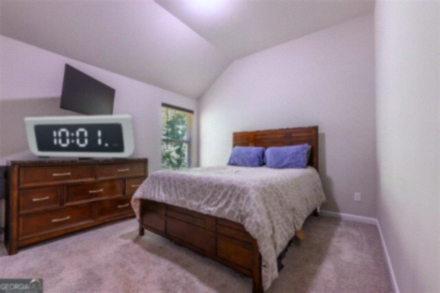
{"hour": 10, "minute": 1}
